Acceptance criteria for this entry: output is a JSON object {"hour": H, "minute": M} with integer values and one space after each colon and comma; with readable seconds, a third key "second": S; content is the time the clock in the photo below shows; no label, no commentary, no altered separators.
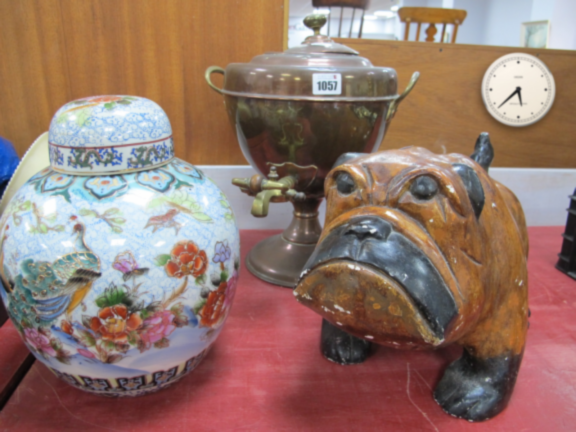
{"hour": 5, "minute": 38}
